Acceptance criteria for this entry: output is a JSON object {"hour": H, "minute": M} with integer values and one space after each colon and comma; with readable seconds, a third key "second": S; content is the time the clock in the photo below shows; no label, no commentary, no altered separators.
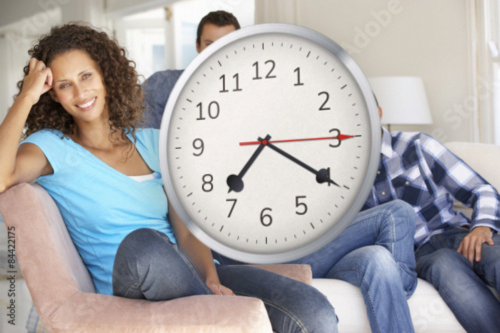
{"hour": 7, "minute": 20, "second": 15}
